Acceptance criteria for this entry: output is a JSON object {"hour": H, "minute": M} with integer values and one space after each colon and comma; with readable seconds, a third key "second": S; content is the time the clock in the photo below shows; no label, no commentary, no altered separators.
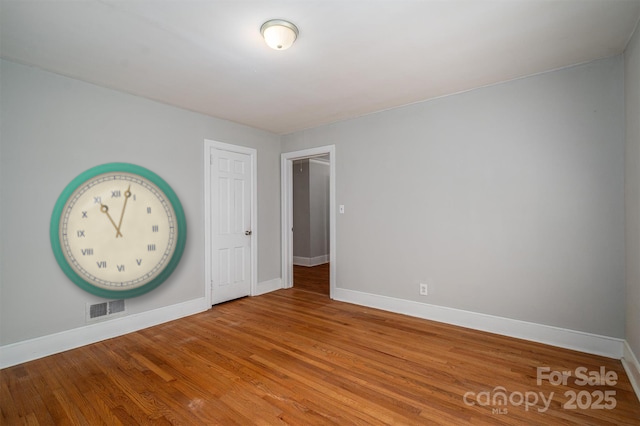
{"hour": 11, "minute": 3}
